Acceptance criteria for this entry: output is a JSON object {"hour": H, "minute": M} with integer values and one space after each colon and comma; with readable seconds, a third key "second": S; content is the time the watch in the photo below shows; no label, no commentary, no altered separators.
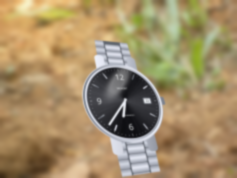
{"hour": 6, "minute": 37}
